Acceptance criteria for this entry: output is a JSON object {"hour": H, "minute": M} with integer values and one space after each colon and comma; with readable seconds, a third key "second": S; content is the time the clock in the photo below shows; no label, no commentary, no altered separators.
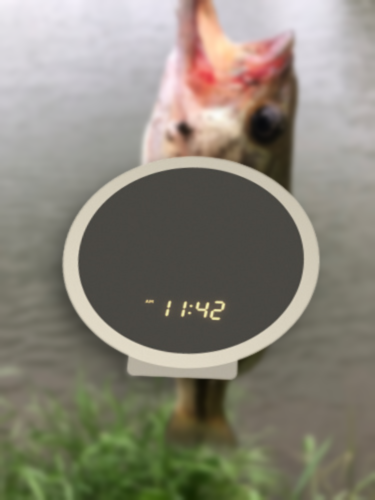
{"hour": 11, "minute": 42}
